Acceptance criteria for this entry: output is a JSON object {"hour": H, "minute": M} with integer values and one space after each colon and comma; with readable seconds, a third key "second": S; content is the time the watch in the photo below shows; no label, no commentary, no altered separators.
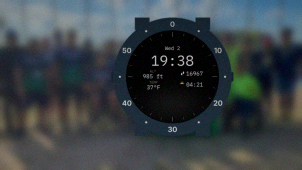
{"hour": 19, "minute": 38}
